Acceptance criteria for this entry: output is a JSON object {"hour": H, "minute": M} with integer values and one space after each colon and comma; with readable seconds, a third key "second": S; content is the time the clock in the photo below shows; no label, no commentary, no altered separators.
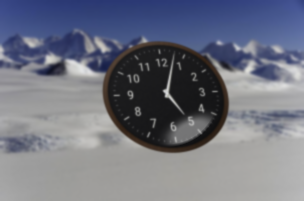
{"hour": 5, "minute": 3}
